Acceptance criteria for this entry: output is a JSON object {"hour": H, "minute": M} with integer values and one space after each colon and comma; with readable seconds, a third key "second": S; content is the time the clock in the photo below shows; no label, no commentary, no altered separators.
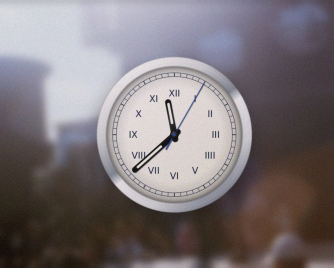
{"hour": 11, "minute": 38, "second": 5}
